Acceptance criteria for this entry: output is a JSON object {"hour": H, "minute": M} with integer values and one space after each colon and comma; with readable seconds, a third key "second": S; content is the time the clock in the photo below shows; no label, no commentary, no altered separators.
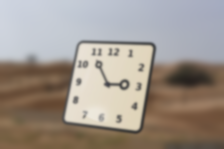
{"hour": 2, "minute": 54}
